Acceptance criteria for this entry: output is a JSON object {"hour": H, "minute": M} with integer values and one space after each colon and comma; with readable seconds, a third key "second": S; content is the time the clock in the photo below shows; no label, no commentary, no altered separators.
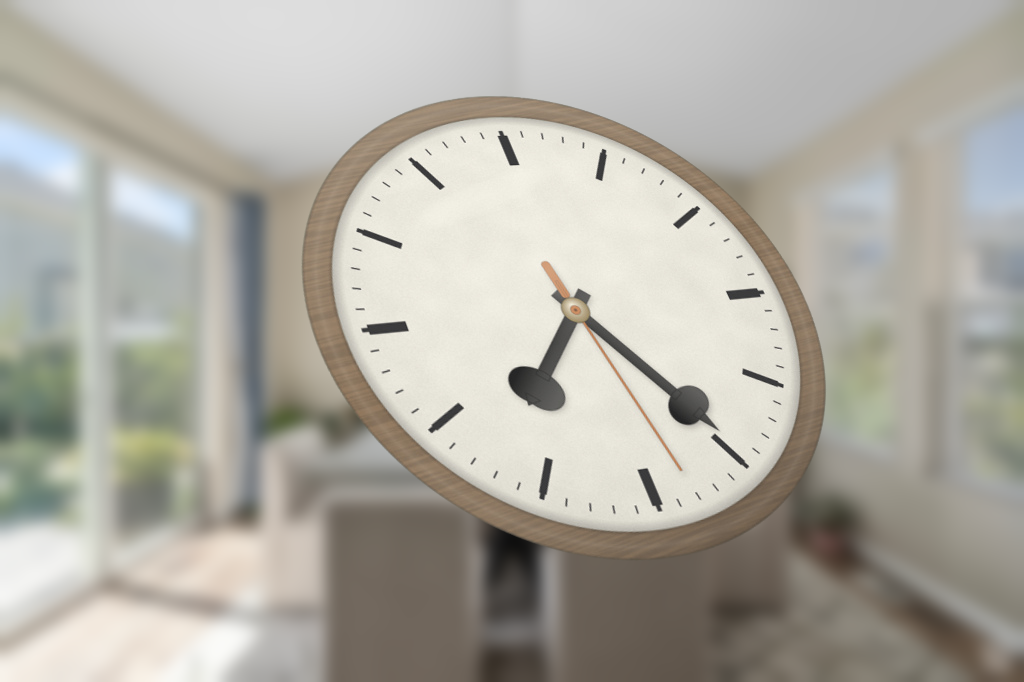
{"hour": 7, "minute": 24, "second": 28}
